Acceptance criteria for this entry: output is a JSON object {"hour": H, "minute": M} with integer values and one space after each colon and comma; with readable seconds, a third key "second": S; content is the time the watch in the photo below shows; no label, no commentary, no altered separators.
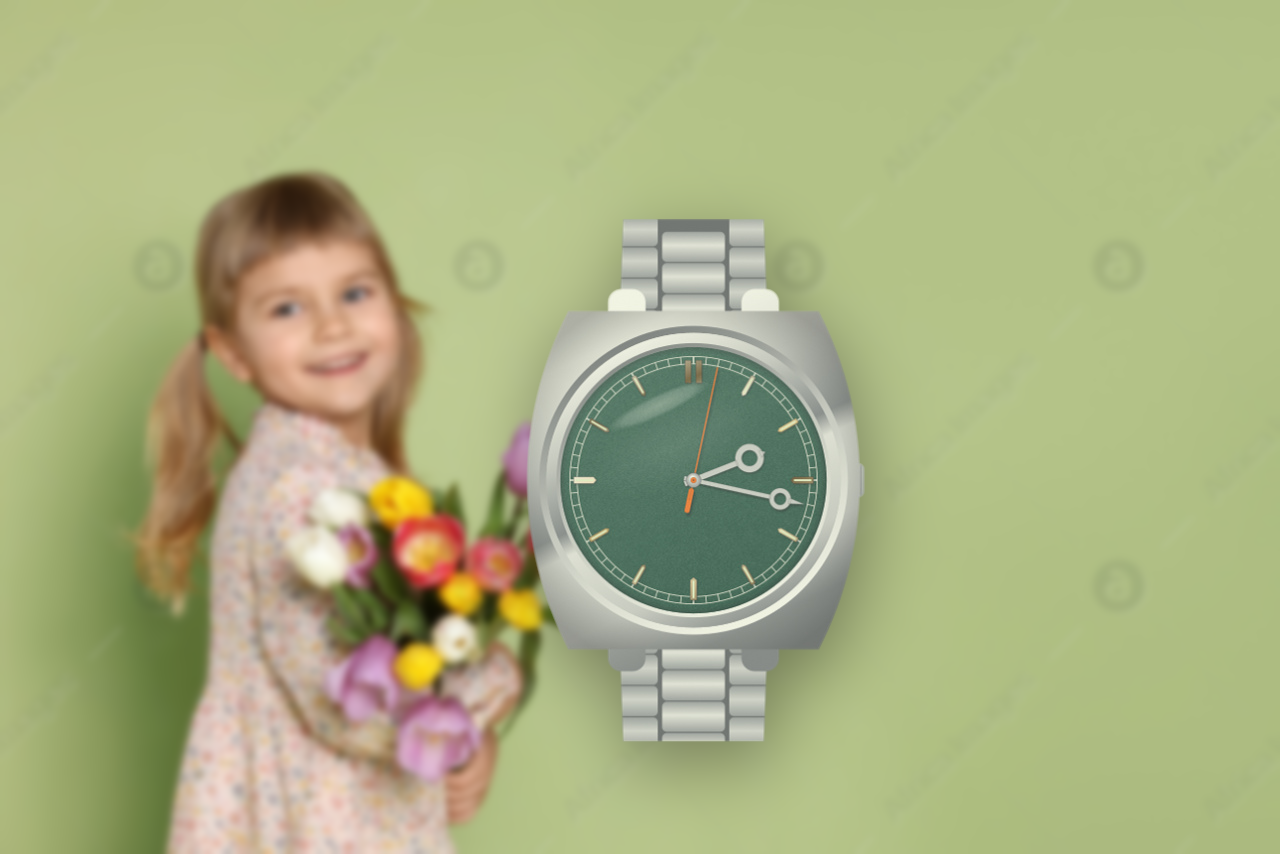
{"hour": 2, "minute": 17, "second": 2}
